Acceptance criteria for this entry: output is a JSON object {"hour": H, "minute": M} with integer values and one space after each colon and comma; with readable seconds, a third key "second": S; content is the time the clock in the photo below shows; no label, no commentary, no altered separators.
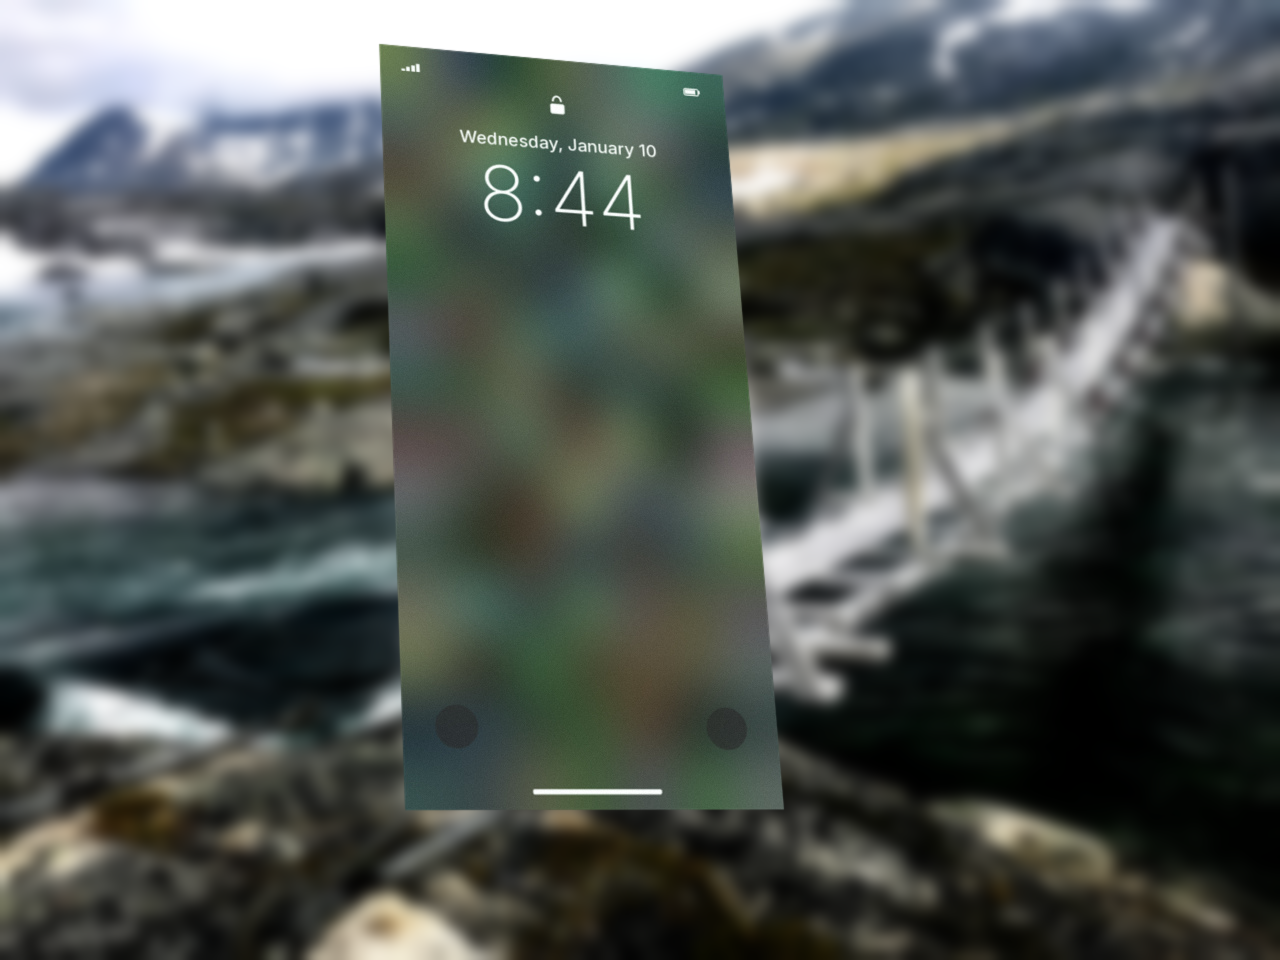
{"hour": 8, "minute": 44}
